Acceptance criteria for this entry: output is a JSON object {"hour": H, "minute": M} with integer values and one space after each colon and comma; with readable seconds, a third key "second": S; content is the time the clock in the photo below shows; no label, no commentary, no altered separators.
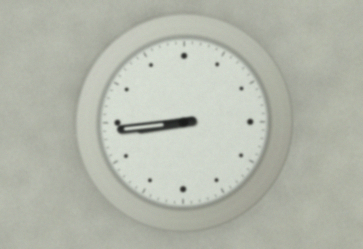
{"hour": 8, "minute": 44}
